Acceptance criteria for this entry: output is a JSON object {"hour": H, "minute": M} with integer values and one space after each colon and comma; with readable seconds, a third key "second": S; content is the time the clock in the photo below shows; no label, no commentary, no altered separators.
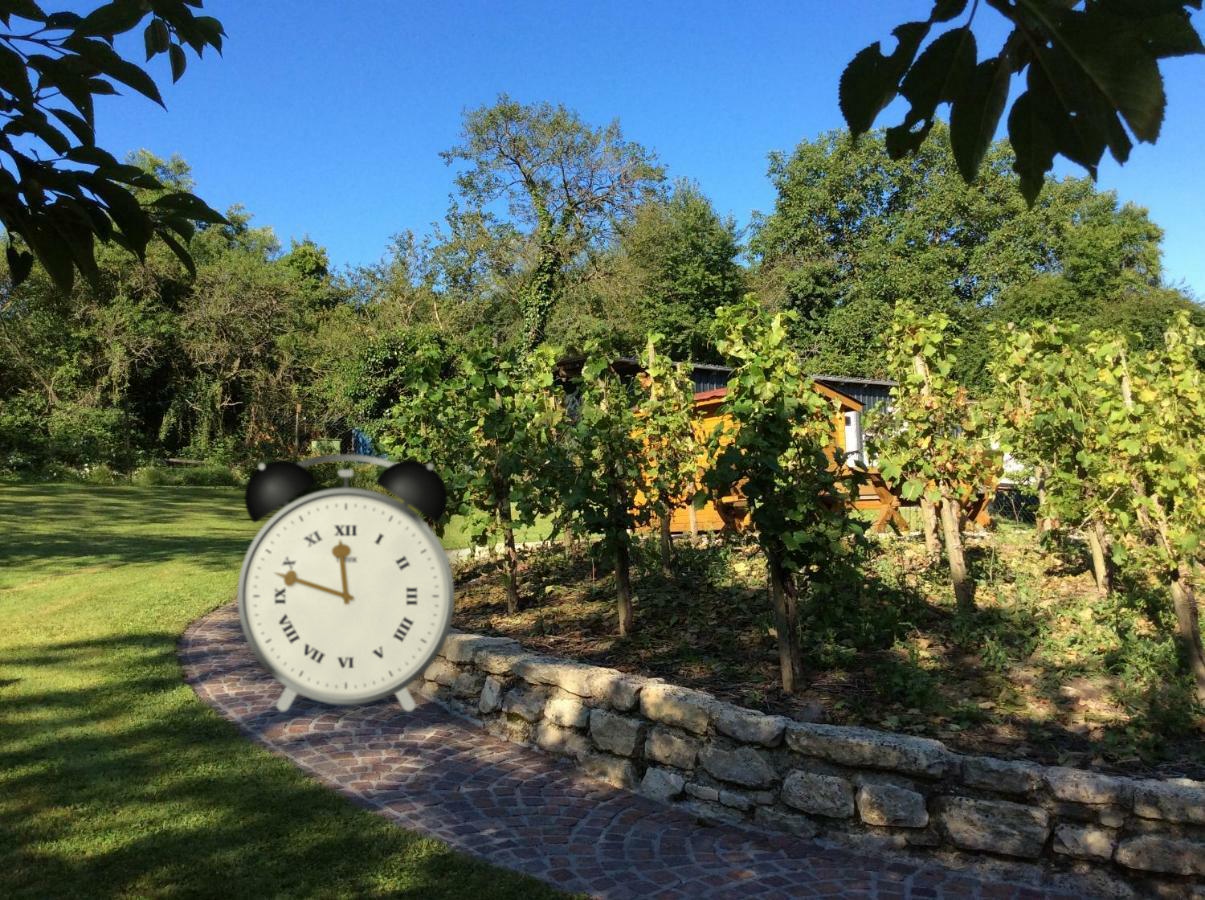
{"hour": 11, "minute": 48}
